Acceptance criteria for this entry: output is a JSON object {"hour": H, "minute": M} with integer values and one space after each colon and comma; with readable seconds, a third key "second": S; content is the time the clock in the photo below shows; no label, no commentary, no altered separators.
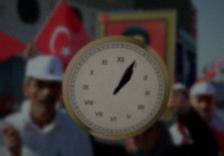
{"hour": 1, "minute": 4}
